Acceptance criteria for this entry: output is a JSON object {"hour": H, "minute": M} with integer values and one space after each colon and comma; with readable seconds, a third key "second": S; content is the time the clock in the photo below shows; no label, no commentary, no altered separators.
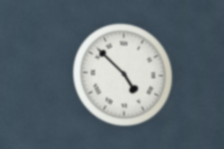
{"hour": 4, "minute": 52}
